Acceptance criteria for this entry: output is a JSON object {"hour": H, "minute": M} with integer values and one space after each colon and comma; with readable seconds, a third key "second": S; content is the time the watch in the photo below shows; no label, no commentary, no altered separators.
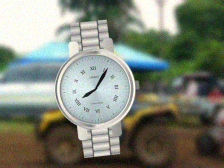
{"hour": 8, "minute": 6}
